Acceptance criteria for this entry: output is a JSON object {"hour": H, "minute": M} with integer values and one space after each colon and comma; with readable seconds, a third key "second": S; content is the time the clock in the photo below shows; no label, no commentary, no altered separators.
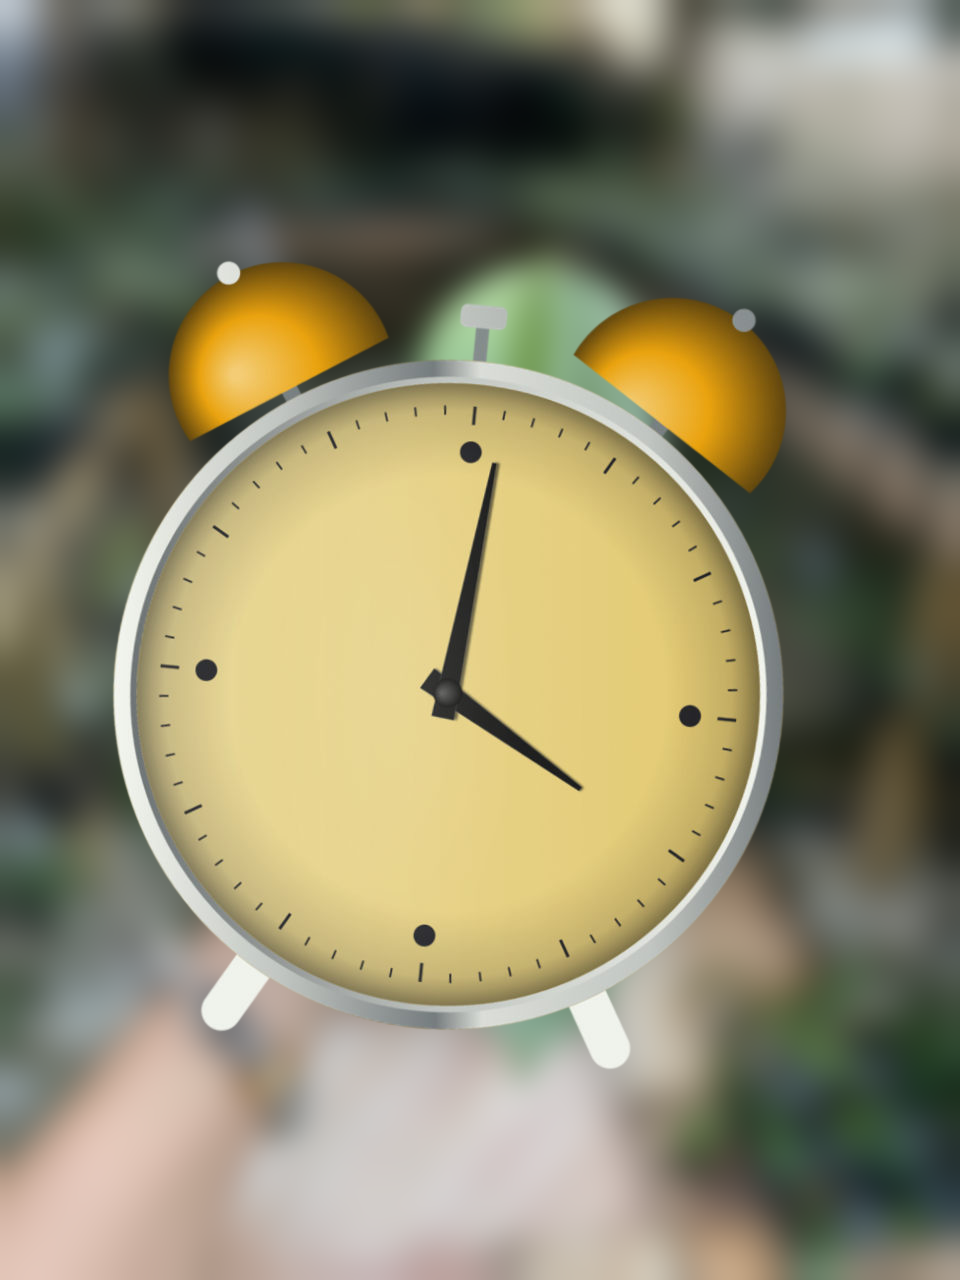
{"hour": 4, "minute": 1}
